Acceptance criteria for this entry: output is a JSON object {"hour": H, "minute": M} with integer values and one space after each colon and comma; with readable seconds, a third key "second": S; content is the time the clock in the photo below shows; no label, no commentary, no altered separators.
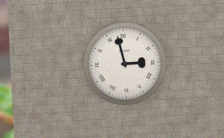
{"hour": 2, "minute": 58}
